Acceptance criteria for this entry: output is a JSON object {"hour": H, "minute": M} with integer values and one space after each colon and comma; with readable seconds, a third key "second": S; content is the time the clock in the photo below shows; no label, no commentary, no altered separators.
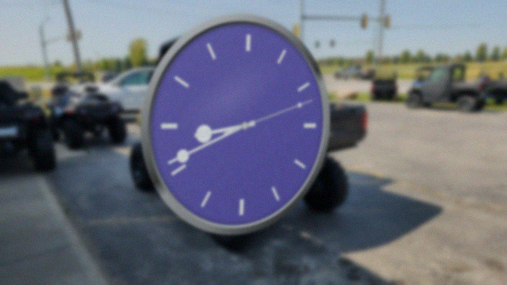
{"hour": 8, "minute": 41, "second": 12}
